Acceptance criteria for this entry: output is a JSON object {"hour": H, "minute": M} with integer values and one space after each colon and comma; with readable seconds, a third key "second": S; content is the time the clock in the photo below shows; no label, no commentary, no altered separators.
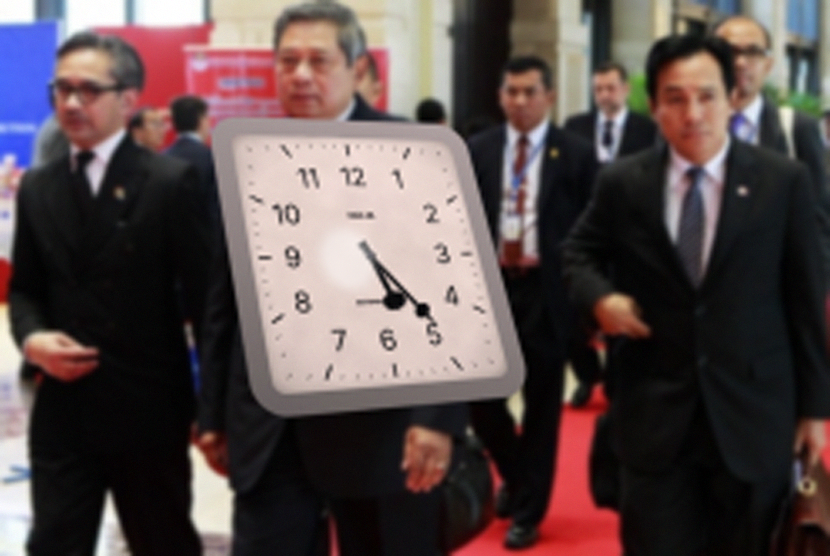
{"hour": 5, "minute": 24}
